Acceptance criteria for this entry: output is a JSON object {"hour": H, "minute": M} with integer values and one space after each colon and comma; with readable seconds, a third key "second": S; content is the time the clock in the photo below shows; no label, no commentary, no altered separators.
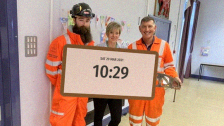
{"hour": 10, "minute": 29}
